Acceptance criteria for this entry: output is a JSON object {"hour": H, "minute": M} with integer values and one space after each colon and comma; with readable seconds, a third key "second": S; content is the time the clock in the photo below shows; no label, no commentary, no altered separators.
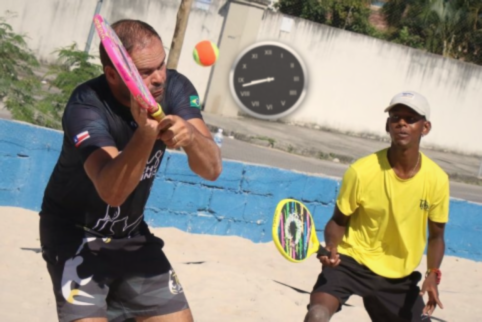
{"hour": 8, "minute": 43}
